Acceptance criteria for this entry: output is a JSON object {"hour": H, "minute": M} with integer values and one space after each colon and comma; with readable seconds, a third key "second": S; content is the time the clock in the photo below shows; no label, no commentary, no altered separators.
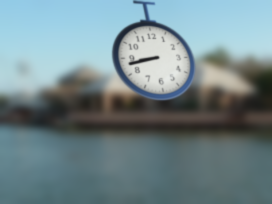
{"hour": 8, "minute": 43}
